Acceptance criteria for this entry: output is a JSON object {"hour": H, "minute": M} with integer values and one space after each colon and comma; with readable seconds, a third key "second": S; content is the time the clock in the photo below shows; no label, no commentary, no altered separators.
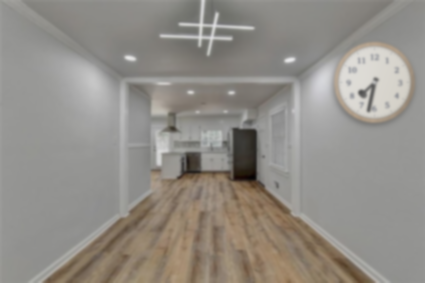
{"hour": 7, "minute": 32}
